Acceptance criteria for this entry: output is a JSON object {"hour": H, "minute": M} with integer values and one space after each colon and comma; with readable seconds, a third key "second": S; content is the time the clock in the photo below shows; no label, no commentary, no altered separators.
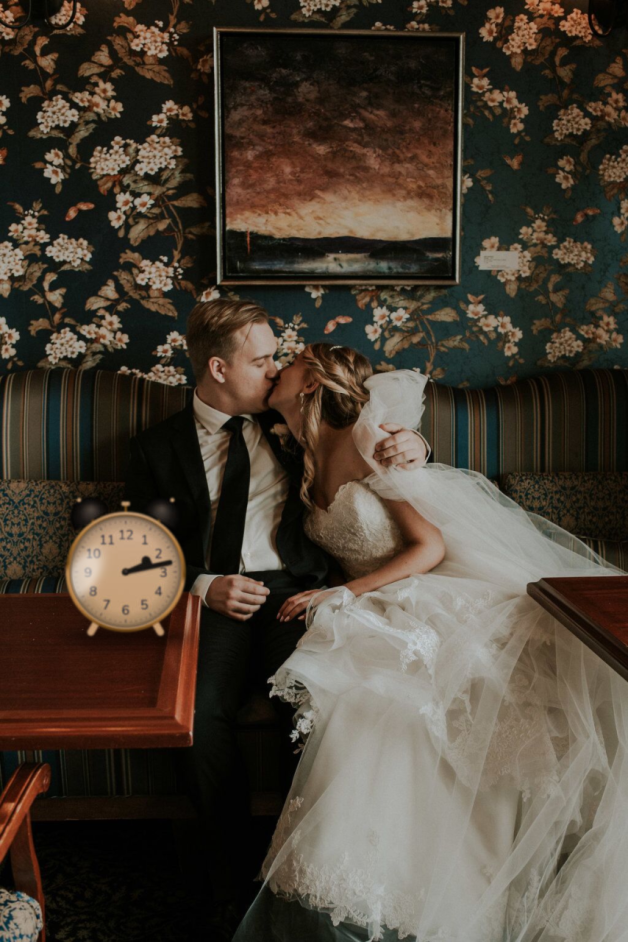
{"hour": 2, "minute": 13}
